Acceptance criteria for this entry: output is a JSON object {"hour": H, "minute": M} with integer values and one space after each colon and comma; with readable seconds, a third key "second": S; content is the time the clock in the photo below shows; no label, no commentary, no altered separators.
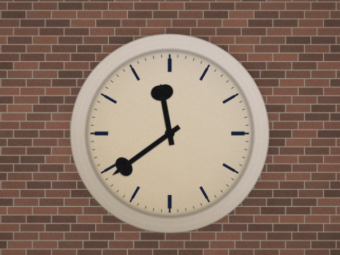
{"hour": 11, "minute": 39}
